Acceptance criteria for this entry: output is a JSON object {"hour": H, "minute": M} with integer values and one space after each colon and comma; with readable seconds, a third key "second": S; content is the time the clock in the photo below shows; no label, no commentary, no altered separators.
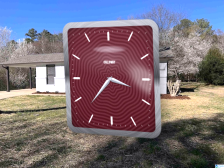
{"hour": 3, "minute": 37}
